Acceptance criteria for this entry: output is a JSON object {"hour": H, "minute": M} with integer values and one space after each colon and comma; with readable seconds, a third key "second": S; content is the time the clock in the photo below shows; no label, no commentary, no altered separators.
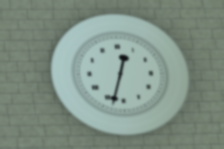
{"hour": 12, "minute": 33}
